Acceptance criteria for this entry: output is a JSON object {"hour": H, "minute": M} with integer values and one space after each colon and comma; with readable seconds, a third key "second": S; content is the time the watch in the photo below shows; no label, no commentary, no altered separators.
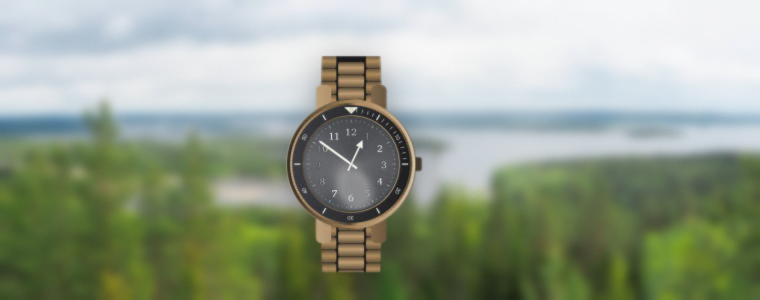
{"hour": 12, "minute": 51}
